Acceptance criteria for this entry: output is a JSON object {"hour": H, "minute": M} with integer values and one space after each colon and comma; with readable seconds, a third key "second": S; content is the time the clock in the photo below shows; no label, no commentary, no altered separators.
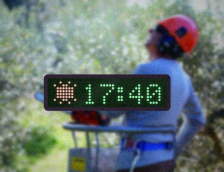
{"hour": 17, "minute": 40}
